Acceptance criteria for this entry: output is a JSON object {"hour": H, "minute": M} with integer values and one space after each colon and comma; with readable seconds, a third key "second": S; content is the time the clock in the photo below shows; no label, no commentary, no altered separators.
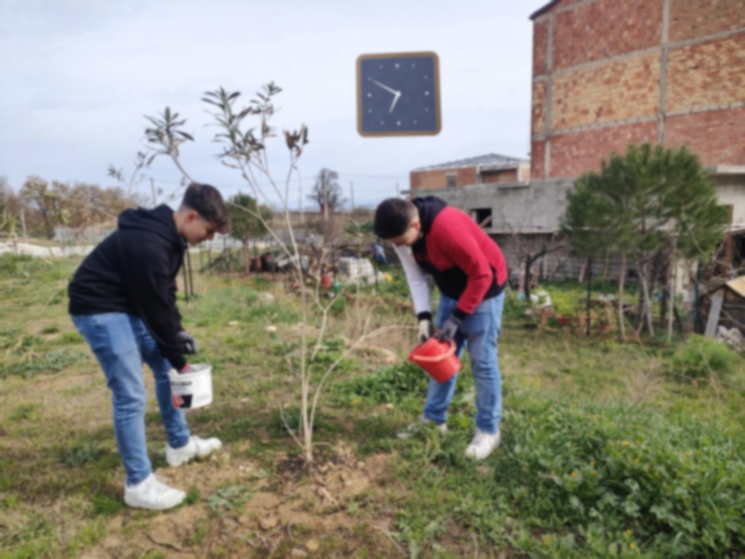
{"hour": 6, "minute": 50}
